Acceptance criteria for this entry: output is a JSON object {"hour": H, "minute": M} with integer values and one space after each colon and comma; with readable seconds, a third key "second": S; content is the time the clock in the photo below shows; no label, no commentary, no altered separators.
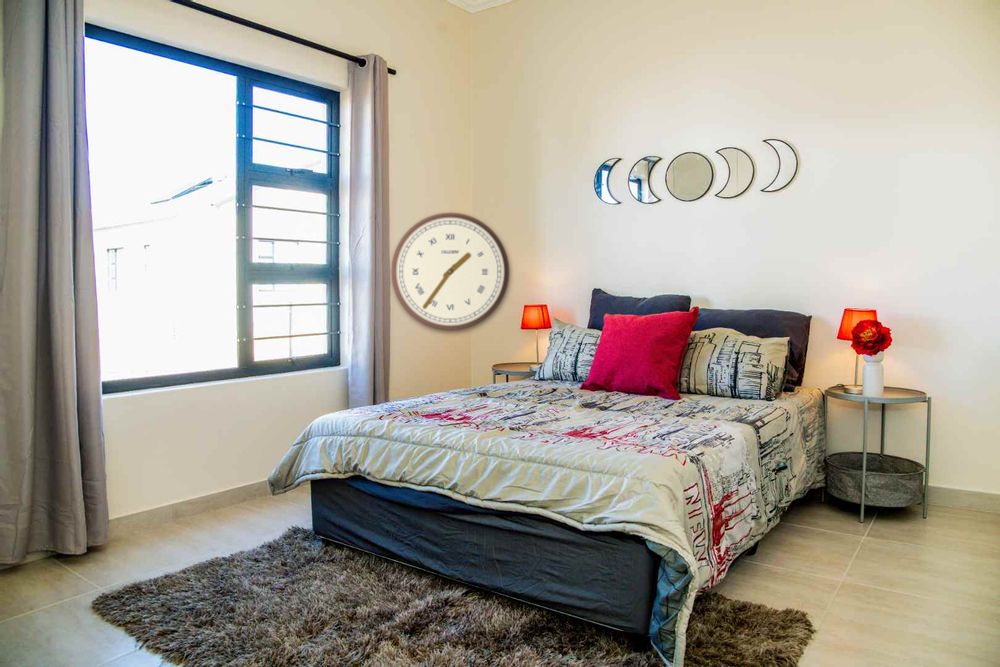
{"hour": 1, "minute": 36}
